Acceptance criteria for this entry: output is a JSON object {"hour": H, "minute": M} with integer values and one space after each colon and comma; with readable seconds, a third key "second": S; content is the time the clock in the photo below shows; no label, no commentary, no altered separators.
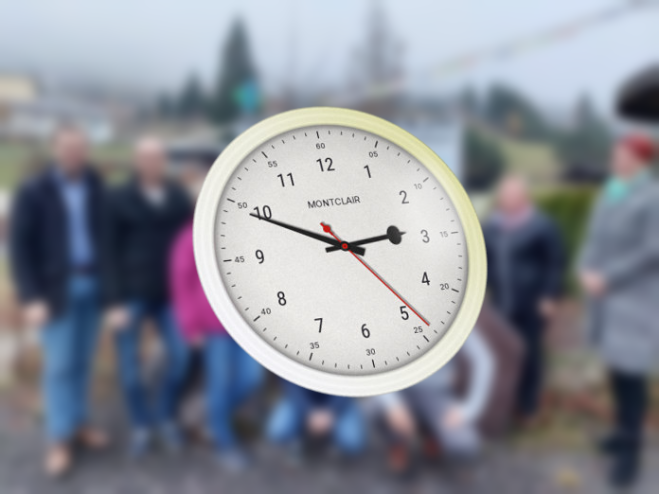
{"hour": 2, "minute": 49, "second": 24}
